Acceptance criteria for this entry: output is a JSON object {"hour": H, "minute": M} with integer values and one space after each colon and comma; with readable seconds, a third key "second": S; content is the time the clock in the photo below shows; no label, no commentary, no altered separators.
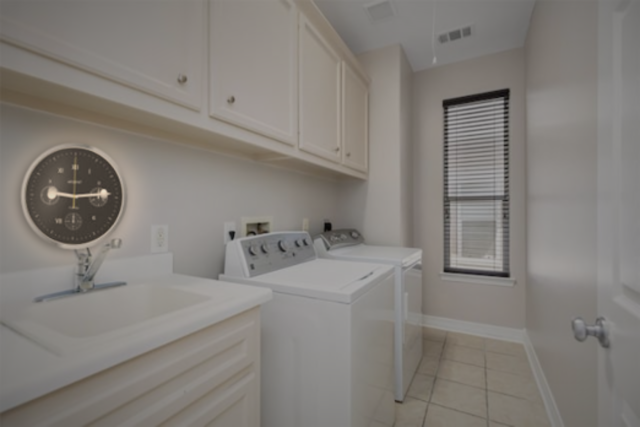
{"hour": 9, "minute": 14}
